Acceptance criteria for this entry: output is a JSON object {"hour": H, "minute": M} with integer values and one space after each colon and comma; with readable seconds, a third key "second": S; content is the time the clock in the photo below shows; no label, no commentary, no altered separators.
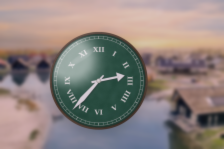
{"hour": 2, "minute": 37}
